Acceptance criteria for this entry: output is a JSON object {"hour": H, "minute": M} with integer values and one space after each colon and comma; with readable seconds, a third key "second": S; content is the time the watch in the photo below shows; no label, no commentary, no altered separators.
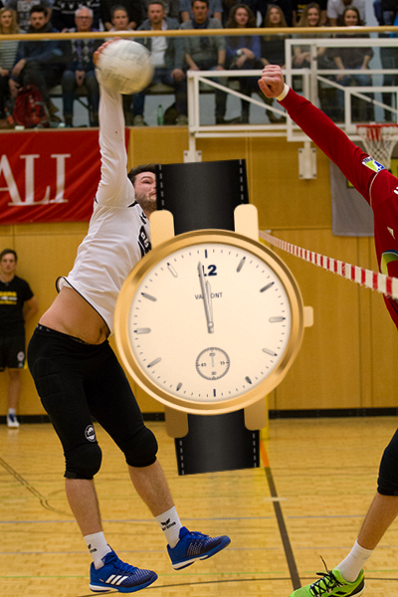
{"hour": 11, "minute": 59}
